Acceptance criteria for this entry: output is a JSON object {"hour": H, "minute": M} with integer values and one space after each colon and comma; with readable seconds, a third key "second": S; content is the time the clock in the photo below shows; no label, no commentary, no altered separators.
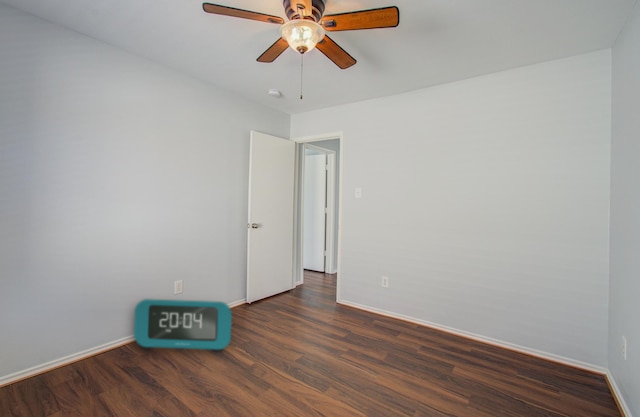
{"hour": 20, "minute": 4}
